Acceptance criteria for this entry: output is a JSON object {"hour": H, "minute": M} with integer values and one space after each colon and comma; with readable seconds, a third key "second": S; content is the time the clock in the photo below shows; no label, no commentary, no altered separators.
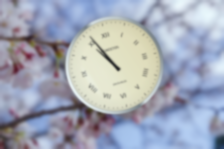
{"hour": 10, "minute": 56}
